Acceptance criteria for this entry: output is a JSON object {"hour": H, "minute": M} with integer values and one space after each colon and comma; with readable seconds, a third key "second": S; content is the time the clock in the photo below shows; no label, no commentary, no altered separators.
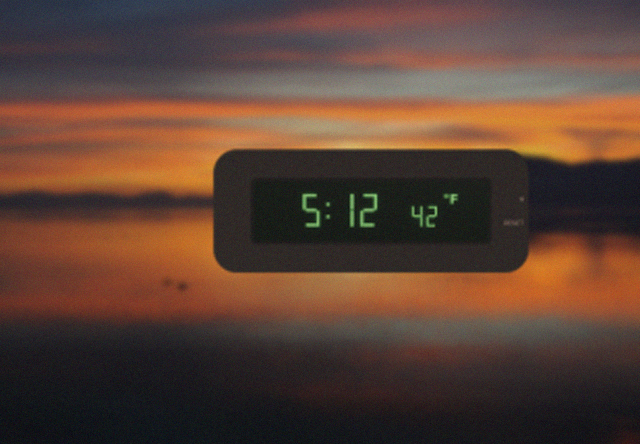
{"hour": 5, "minute": 12}
